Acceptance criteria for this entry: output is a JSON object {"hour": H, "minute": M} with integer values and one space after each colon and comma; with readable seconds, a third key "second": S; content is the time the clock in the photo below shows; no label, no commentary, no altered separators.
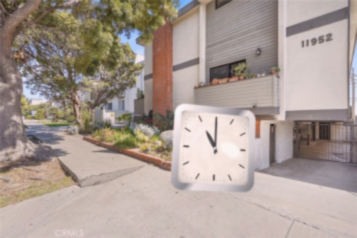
{"hour": 11, "minute": 0}
